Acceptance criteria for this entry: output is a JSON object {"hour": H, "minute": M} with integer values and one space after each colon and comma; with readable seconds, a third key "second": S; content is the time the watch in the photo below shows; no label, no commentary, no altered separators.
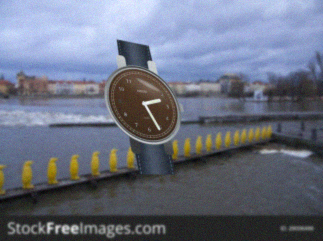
{"hour": 2, "minute": 26}
